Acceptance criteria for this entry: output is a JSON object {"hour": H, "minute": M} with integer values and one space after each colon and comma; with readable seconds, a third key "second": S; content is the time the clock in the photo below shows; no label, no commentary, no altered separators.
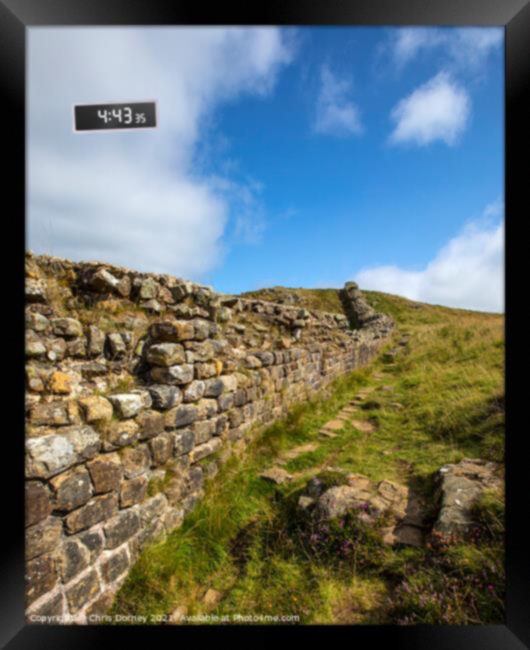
{"hour": 4, "minute": 43}
